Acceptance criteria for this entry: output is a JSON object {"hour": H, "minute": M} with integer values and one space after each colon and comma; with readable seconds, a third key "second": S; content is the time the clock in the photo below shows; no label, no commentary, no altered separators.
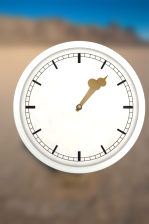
{"hour": 1, "minute": 7}
